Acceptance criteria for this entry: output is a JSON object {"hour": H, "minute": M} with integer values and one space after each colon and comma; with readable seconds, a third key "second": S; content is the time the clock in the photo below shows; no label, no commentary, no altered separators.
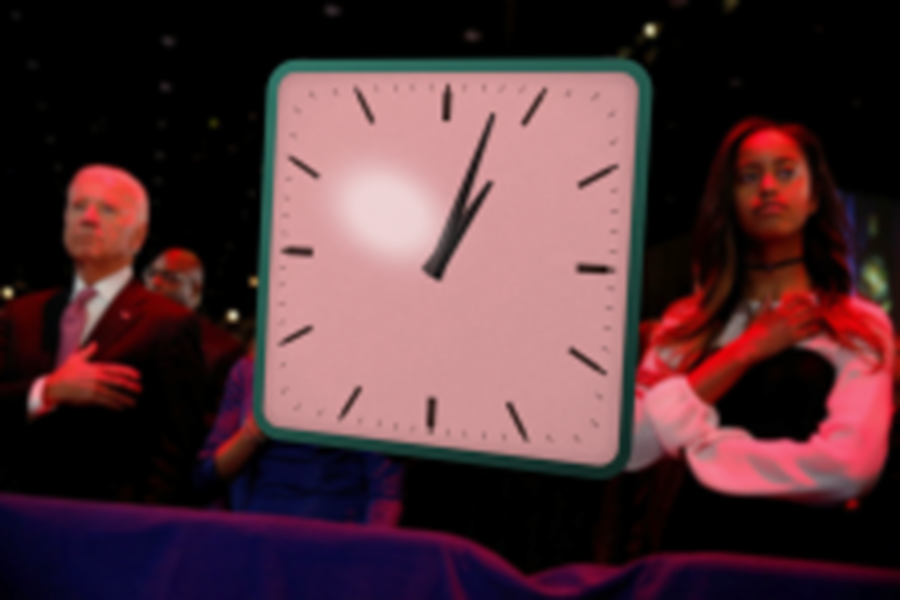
{"hour": 1, "minute": 3}
